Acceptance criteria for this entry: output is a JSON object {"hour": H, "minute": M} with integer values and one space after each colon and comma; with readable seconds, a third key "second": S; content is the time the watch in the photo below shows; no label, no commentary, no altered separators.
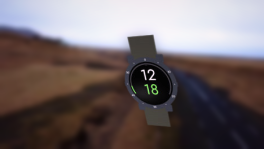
{"hour": 12, "minute": 18}
